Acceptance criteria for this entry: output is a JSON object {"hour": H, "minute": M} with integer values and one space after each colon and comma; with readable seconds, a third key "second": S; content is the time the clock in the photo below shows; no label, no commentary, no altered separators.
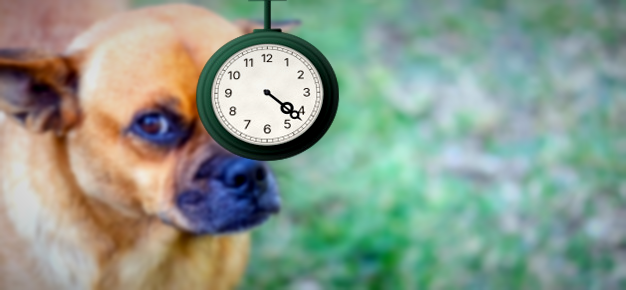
{"hour": 4, "minute": 22}
